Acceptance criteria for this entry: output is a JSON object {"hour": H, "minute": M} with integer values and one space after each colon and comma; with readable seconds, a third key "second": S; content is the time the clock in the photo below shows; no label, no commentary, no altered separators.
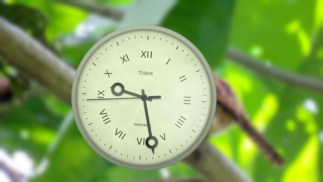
{"hour": 9, "minute": 27, "second": 44}
